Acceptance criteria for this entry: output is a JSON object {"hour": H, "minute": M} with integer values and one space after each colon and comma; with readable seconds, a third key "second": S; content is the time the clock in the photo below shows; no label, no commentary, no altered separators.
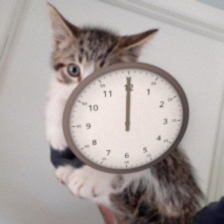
{"hour": 12, "minute": 0}
